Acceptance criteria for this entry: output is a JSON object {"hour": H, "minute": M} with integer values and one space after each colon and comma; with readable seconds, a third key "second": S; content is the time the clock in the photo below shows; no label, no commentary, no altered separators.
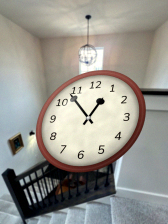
{"hour": 12, "minute": 53}
